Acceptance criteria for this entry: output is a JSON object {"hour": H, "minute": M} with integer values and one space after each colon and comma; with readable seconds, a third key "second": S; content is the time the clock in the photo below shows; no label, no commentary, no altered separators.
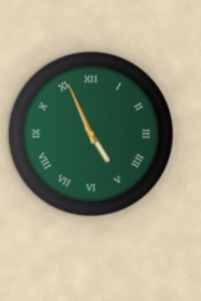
{"hour": 4, "minute": 56}
